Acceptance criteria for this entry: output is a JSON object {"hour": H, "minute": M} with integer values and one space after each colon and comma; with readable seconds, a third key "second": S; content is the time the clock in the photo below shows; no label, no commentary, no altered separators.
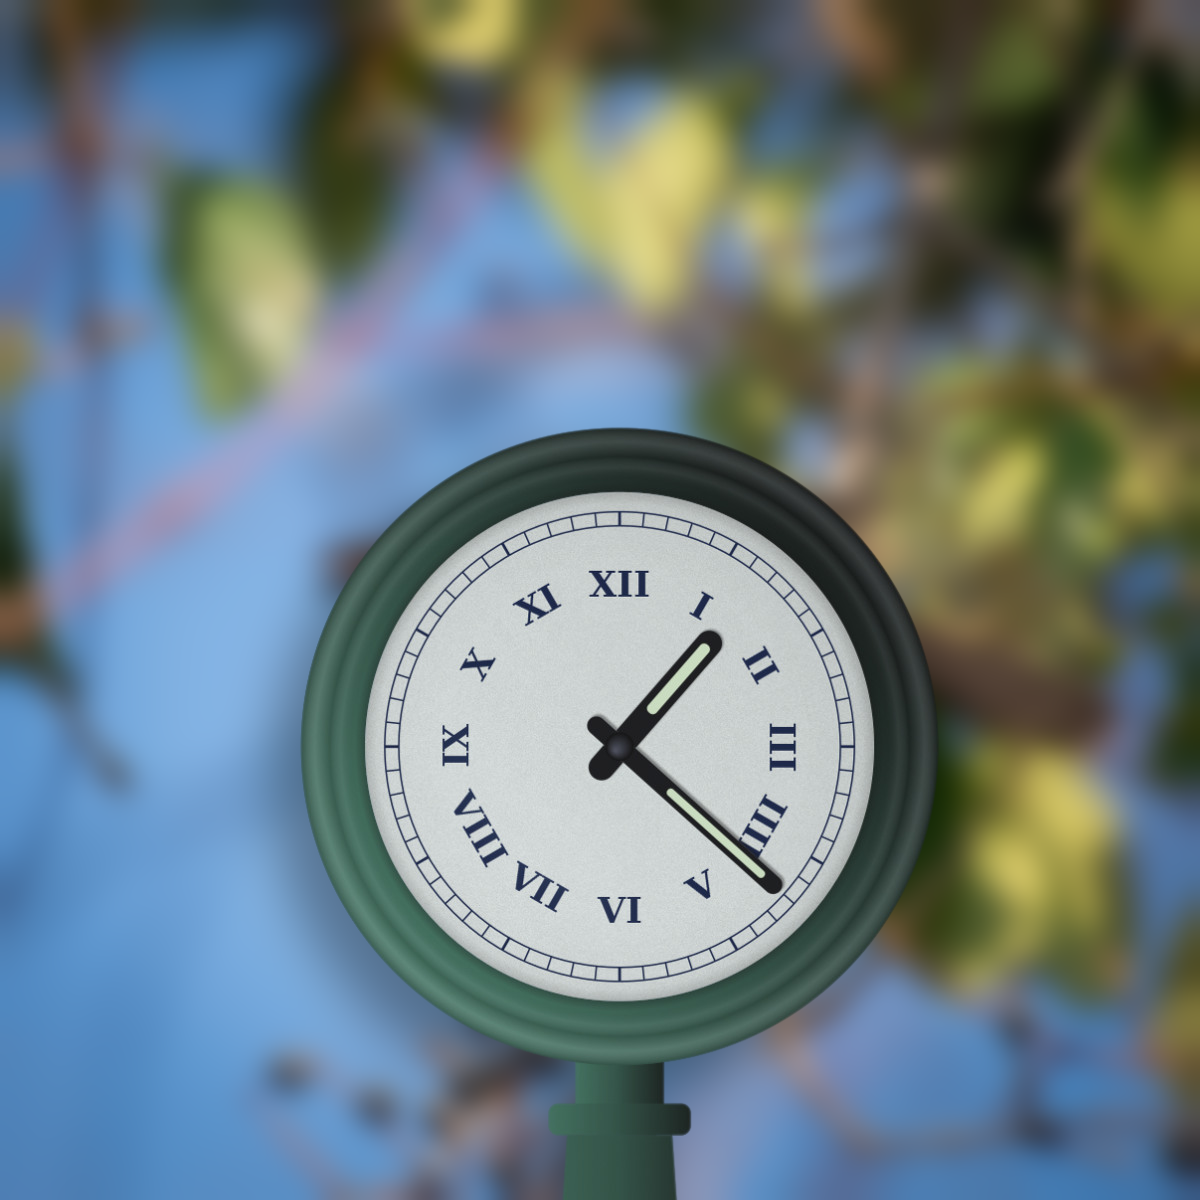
{"hour": 1, "minute": 22}
